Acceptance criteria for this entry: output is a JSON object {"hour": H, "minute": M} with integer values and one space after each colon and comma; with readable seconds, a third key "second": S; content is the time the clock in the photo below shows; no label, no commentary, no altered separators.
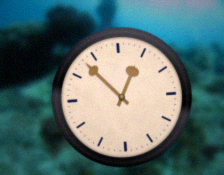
{"hour": 12, "minute": 53}
